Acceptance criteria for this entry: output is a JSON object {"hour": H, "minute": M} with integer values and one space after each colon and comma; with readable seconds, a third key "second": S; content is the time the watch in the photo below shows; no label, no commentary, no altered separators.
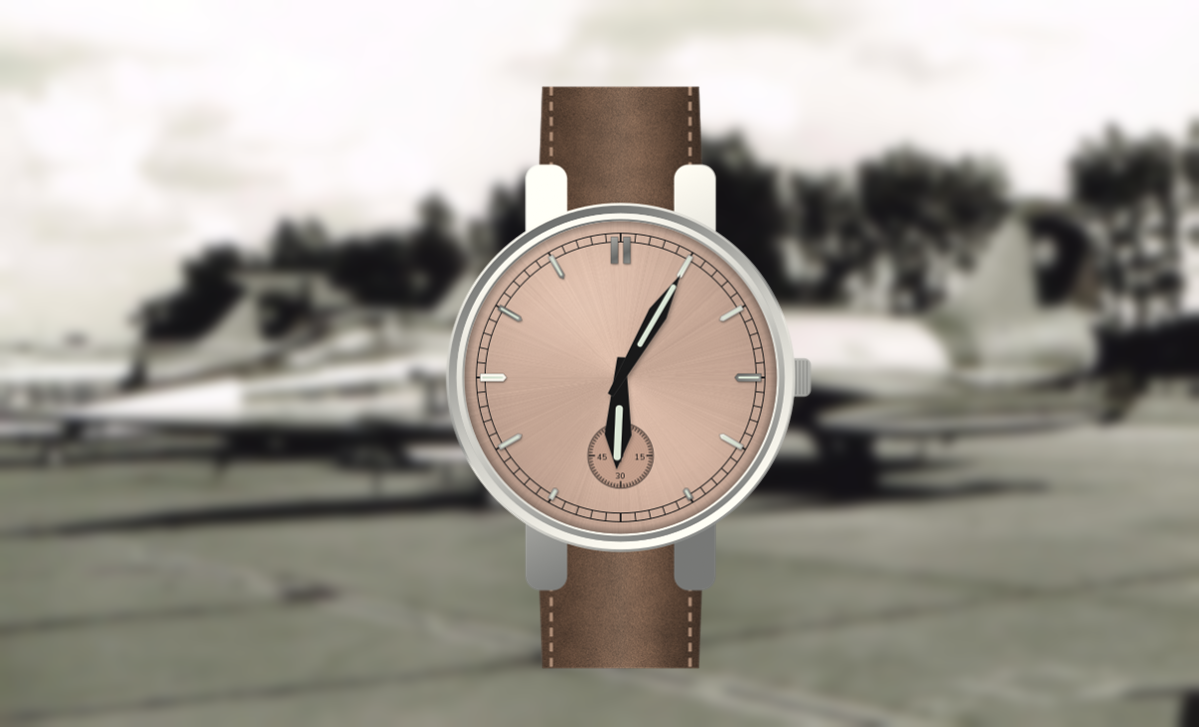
{"hour": 6, "minute": 5, "second": 2}
